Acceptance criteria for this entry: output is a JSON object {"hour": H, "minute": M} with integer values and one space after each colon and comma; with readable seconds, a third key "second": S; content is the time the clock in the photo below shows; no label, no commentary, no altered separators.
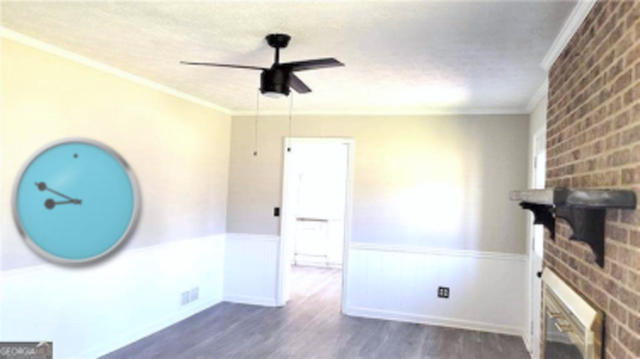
{"hour": 8, "minute": 49}
